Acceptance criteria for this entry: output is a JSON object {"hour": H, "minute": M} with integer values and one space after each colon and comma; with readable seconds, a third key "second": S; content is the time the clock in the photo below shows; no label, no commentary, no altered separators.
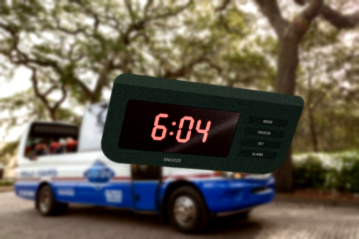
{"hour": 6, "minute": 4}
